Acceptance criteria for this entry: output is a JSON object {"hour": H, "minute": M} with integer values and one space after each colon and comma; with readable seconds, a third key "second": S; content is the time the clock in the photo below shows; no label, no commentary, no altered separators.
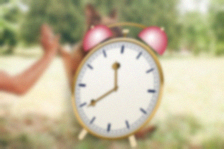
{"hour": 11, "minute": 39}
